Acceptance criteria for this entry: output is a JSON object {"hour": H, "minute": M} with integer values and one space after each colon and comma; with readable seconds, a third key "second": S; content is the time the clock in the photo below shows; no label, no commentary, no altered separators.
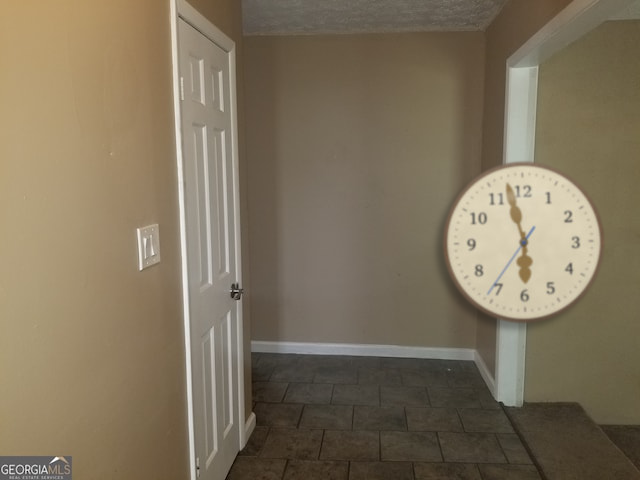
{"hour": 5, "minute": 57, "second": 36}
